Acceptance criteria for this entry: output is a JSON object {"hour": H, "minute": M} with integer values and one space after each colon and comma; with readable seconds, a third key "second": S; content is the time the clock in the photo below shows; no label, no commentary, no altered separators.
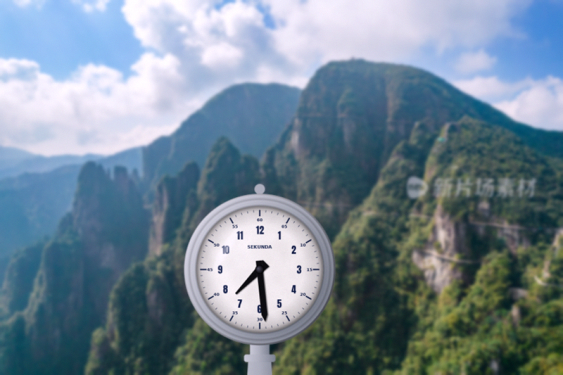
{"hour": 7, "minute": 29}
